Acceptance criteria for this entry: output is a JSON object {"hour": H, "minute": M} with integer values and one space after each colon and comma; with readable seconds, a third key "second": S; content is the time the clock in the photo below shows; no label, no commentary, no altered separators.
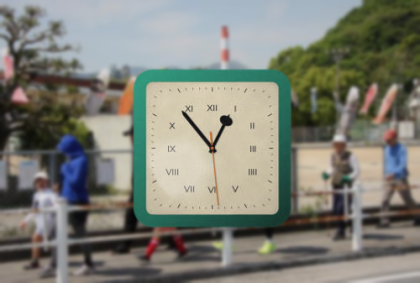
{"hour": 12, "minute": 53, "second": 29}
